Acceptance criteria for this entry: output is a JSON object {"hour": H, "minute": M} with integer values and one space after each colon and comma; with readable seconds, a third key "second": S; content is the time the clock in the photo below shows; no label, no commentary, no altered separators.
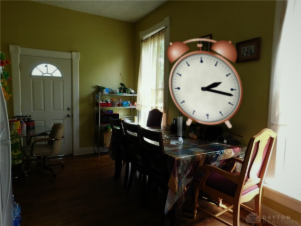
{"hour": 2, "minute": 17}
